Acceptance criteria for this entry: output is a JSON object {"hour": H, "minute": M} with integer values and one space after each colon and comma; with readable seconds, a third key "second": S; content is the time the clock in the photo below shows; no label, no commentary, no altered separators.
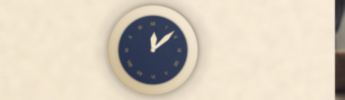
{"hour": 12, "minute": 8}
